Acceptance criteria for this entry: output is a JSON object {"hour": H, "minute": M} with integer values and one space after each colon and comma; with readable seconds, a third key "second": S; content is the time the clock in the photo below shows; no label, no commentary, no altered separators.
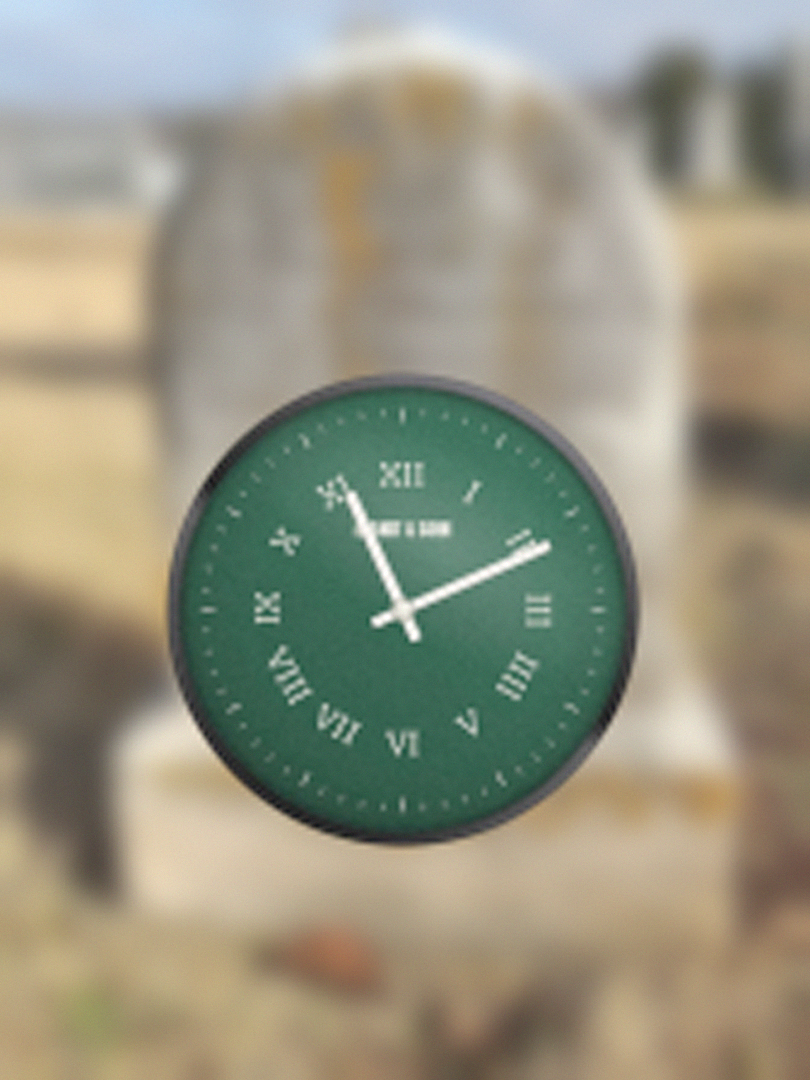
{"hour": 11, "minute": 11}
